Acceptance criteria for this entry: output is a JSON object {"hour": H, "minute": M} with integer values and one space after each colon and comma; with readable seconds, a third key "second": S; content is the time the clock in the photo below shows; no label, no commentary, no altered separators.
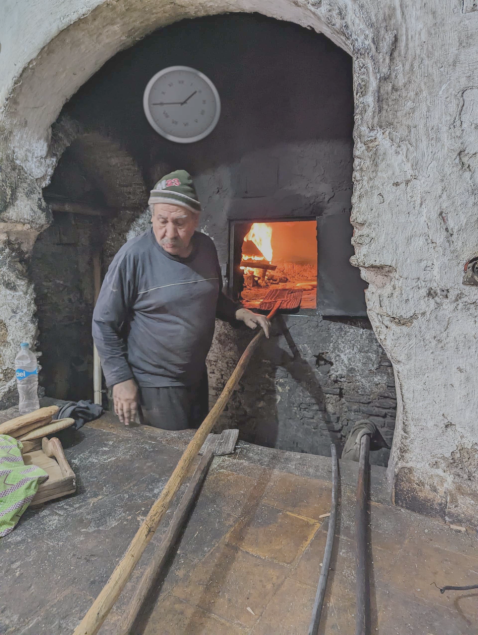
{"hour": 1, "minute": 45}
